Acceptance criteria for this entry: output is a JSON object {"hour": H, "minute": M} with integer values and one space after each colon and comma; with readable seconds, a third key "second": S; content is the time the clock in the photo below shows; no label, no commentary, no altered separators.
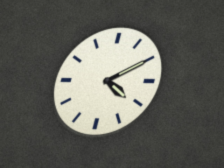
{"hour": 4, "minute": 10}
